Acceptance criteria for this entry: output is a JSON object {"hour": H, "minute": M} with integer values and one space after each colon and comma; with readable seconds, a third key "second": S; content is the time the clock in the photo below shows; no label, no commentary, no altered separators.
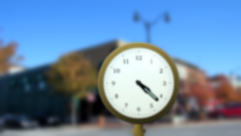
{"hour": 4, "minute": 22}
